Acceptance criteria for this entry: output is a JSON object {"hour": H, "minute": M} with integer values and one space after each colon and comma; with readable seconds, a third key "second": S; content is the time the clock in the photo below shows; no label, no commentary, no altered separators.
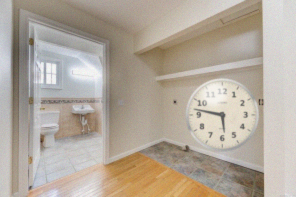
{"hour": 5, "minute": 47}
